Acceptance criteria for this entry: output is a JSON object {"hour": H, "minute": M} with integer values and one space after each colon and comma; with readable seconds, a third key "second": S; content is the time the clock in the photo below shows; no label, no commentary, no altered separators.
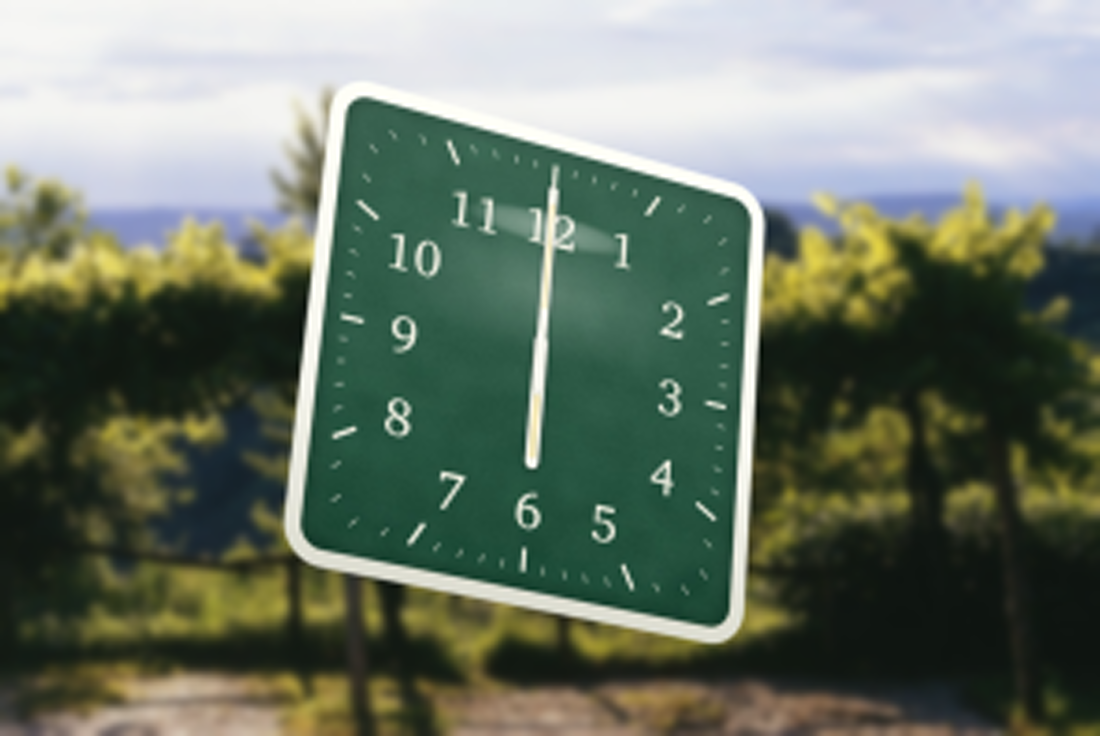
{"hour": 6, "minute": 0}
